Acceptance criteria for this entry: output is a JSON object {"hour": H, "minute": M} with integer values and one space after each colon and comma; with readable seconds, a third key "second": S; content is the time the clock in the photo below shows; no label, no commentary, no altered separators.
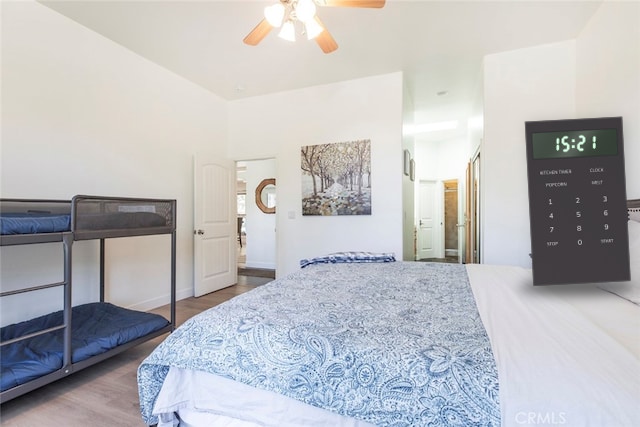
{"hour": 15, "minute": 21}
